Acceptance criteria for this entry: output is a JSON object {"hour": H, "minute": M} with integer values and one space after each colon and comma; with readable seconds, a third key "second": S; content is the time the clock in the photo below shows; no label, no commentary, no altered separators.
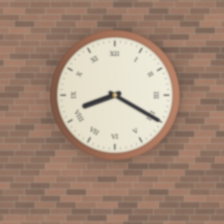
{"hour": 8, "minute": 20}
